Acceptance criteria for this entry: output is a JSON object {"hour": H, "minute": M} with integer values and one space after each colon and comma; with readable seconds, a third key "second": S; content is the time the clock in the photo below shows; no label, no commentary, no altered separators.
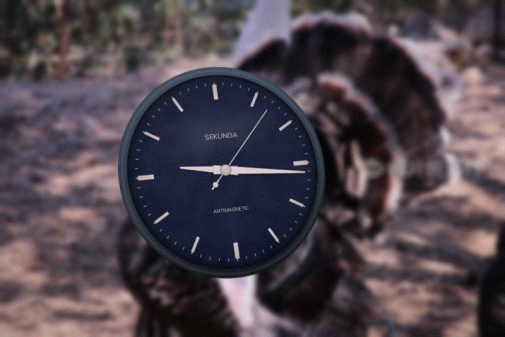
{"hour": 9, "minute": 16, "second": 7}
